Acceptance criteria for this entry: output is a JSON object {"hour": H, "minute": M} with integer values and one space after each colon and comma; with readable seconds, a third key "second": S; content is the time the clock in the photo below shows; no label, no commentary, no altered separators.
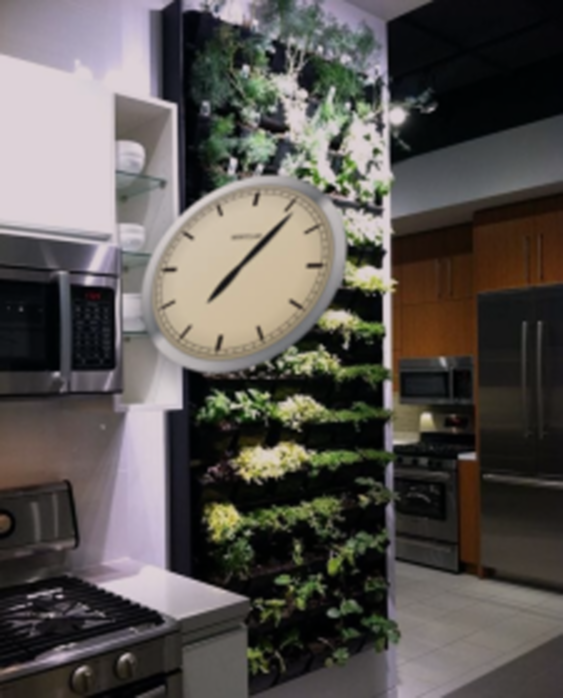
{"hour": 7, "minute": 6}
